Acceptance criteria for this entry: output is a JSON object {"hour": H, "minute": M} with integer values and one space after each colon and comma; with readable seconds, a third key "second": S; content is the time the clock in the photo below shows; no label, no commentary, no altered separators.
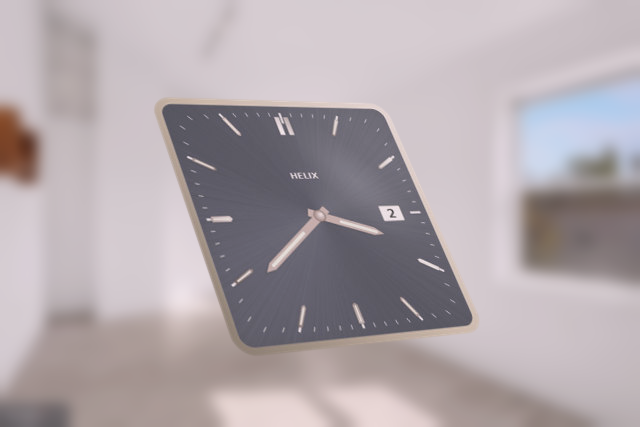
{"hour": 3, "minute": 39}
